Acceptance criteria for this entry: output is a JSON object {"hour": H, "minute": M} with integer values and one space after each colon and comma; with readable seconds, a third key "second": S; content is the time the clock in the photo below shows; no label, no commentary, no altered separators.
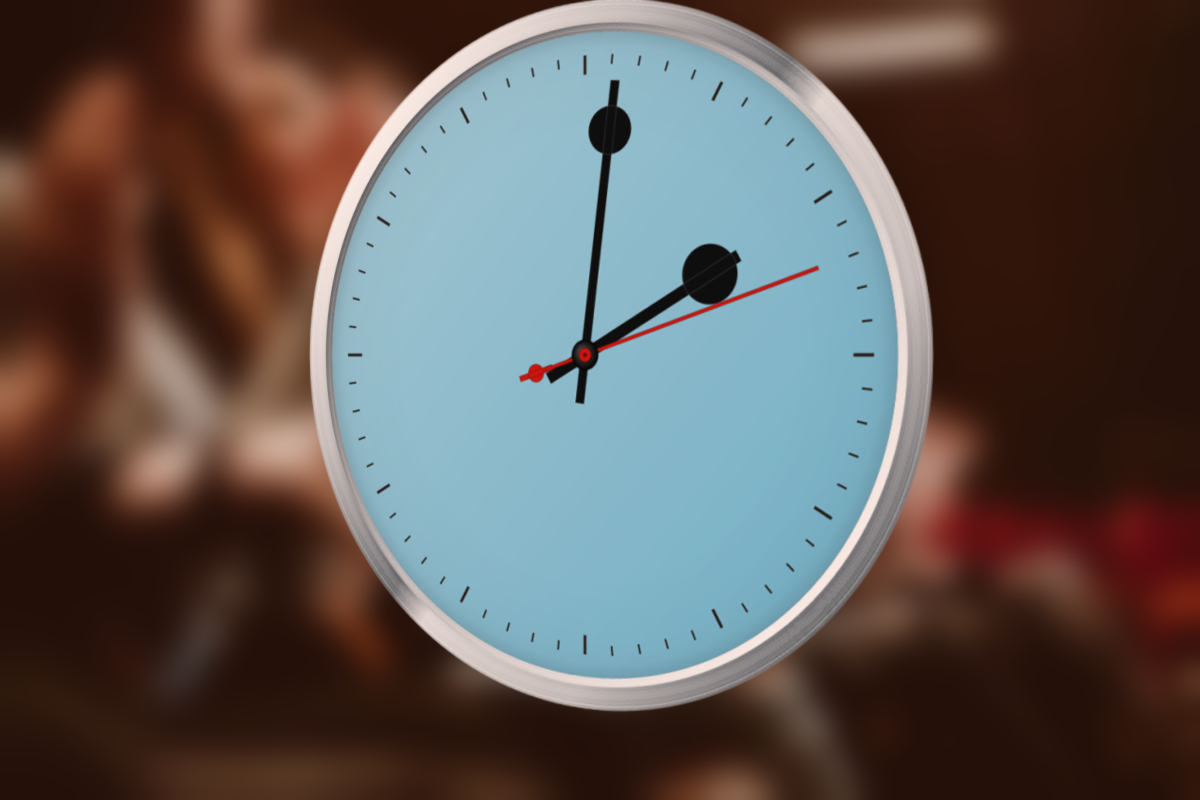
{"hour": 2, "minute": 1, "second": 12}
